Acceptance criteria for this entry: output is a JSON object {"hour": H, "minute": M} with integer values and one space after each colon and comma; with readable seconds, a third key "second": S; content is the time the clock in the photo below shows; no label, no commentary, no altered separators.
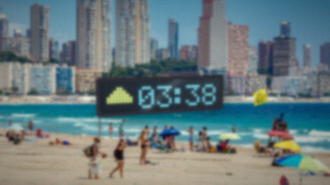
{"hour": 3, "minute": 38}
